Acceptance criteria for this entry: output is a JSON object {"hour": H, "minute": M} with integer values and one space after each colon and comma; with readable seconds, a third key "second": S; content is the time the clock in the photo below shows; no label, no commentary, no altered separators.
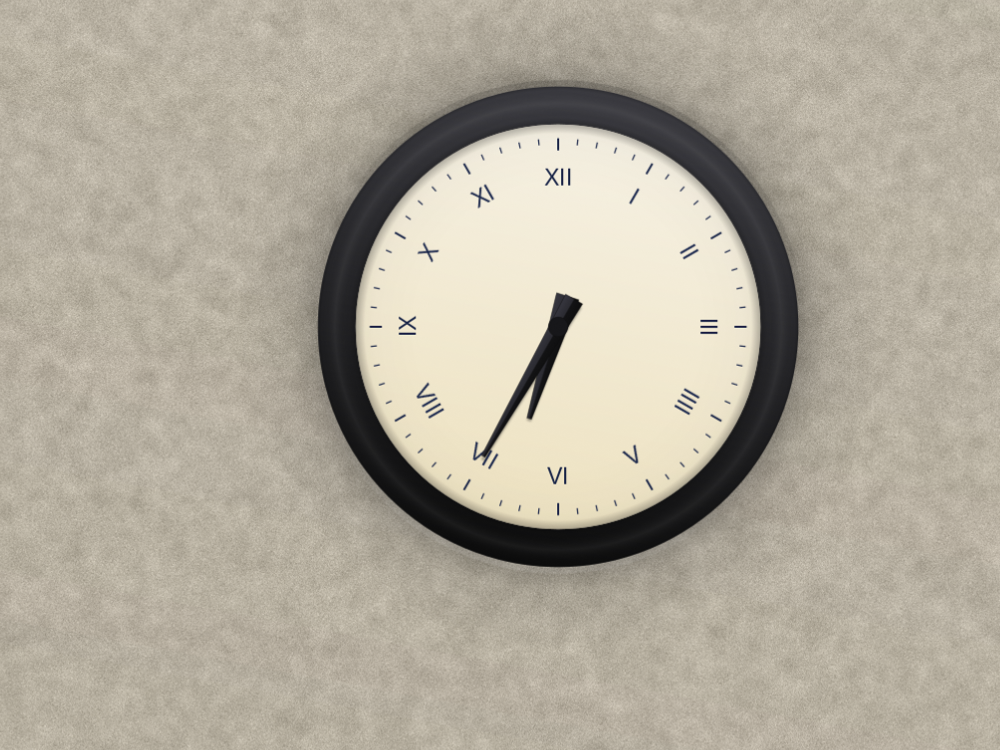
{"hour": 6, "minute": 35}
